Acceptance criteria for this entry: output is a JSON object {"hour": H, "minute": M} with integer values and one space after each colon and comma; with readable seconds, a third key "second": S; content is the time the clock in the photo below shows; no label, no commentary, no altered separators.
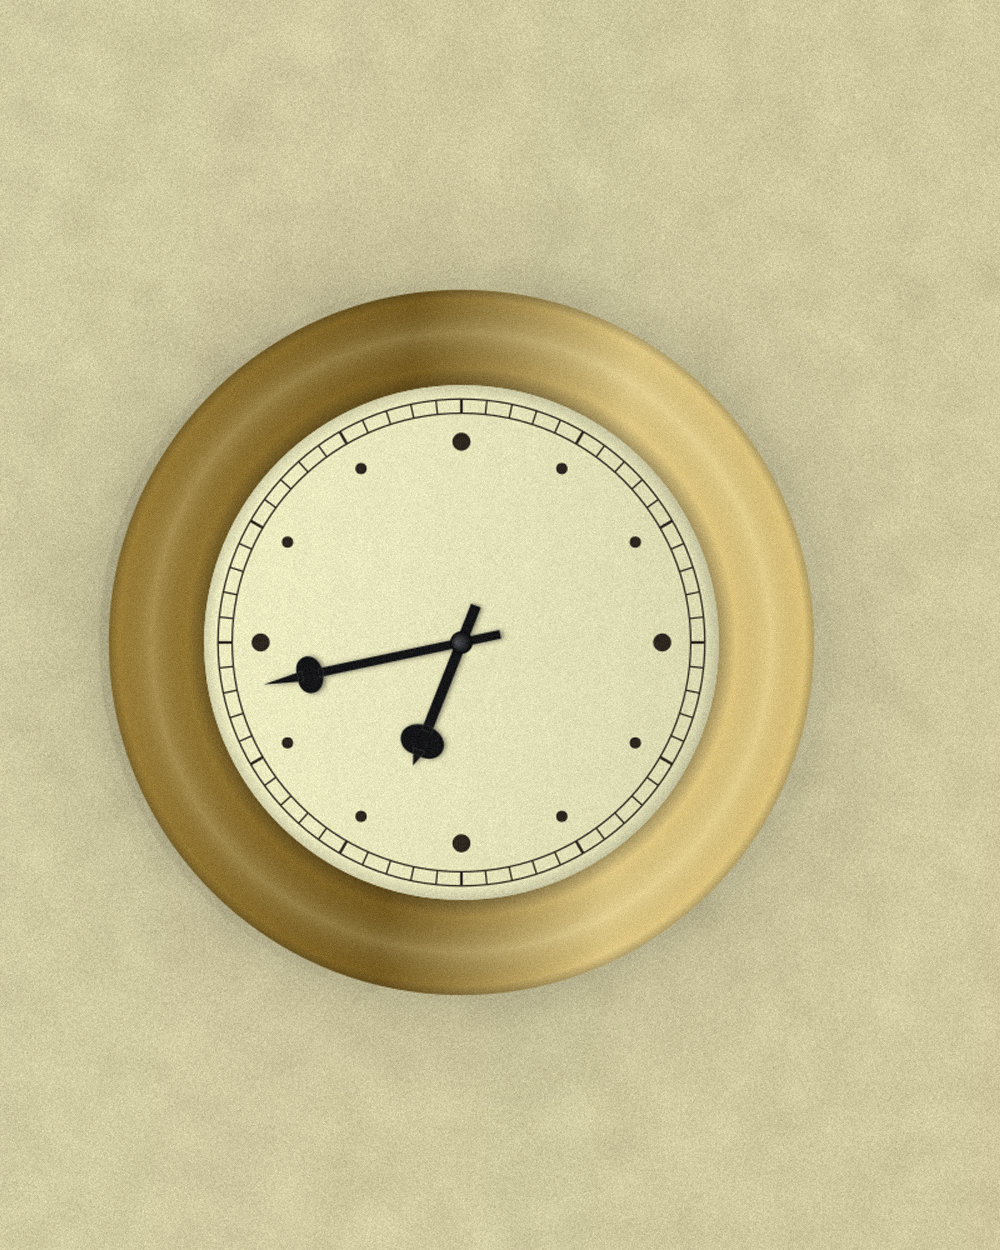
{"hour": 6, "minute": 43}
